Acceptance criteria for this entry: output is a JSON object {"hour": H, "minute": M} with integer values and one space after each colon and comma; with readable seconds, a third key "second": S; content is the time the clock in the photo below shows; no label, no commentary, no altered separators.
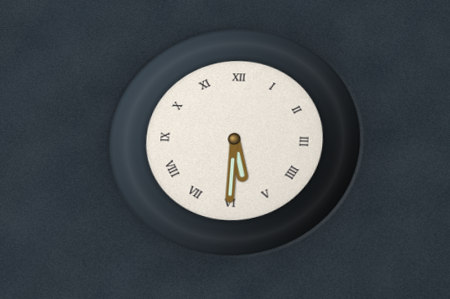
{"hour": 5, "minute": 30}
